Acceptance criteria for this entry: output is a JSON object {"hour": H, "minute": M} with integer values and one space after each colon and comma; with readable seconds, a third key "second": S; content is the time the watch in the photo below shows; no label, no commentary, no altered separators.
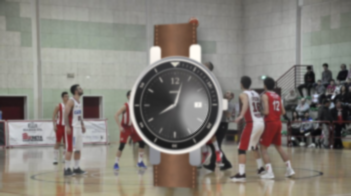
{"hour": 8, "minute": 3}
